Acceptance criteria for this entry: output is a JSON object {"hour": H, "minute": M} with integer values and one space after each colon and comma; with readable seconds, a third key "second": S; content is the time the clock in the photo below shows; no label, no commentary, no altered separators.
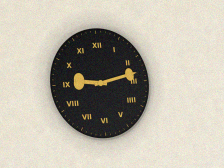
{"hour": 9, "minute": 13}
